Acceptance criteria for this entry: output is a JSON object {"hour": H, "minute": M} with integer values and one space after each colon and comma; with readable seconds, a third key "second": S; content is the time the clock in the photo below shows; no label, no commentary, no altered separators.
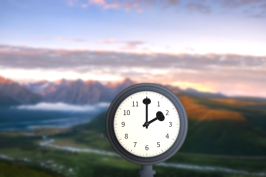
{"hour": 2, "minute": 0}
